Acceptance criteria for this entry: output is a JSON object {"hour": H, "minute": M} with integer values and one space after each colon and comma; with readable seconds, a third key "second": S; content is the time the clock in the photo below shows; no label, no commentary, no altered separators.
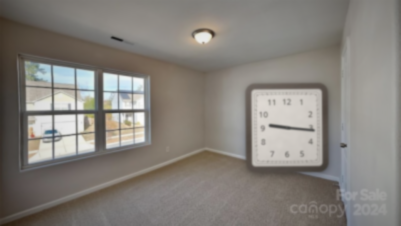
{"hour": 9, "minute": 16}
